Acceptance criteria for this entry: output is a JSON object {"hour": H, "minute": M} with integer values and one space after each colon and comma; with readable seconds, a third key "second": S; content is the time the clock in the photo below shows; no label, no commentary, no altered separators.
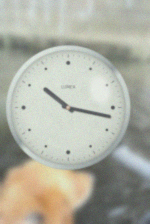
{"hour": 10, "minute": 17}
